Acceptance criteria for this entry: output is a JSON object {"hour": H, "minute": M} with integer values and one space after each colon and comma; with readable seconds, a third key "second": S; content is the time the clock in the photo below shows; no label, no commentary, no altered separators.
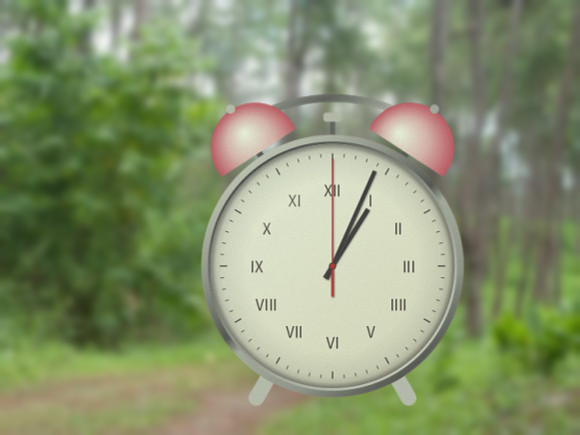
{"hour": 1, "minute": 4, "second": 0}
